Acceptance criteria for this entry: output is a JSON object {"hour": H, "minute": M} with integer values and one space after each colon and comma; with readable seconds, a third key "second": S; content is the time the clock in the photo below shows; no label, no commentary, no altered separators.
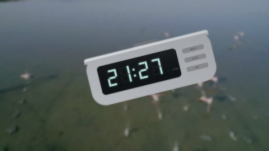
{"hour": 21, "minute": 27}
